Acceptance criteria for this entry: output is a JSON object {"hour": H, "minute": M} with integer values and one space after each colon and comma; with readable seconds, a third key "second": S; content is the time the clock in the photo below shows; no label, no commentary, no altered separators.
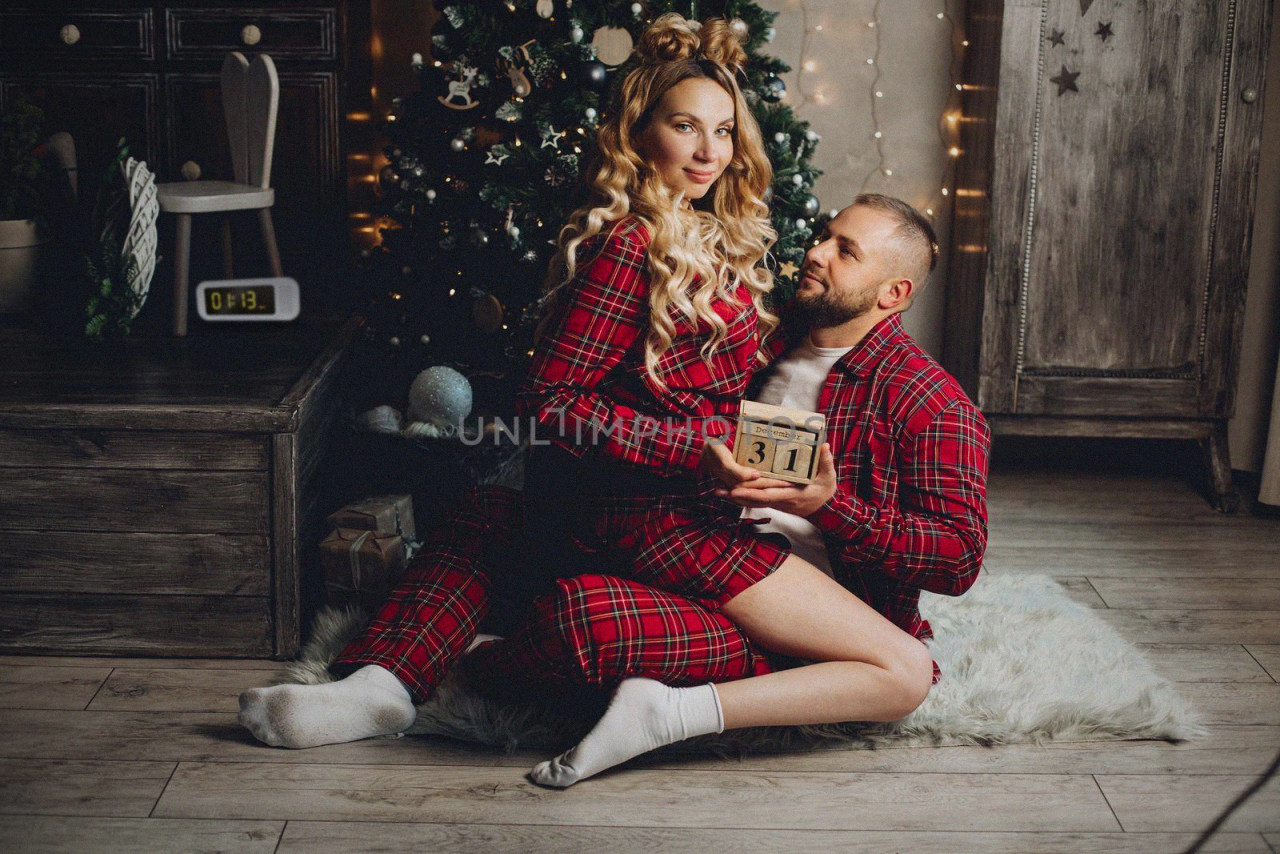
{"hour": 1, "minute": 13}
